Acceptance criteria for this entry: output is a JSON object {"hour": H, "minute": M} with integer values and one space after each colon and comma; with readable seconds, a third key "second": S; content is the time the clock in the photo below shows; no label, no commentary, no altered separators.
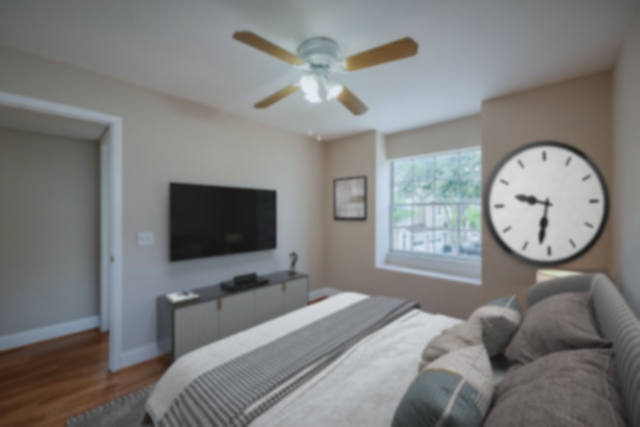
{"hour": 9, "minute": 32}
